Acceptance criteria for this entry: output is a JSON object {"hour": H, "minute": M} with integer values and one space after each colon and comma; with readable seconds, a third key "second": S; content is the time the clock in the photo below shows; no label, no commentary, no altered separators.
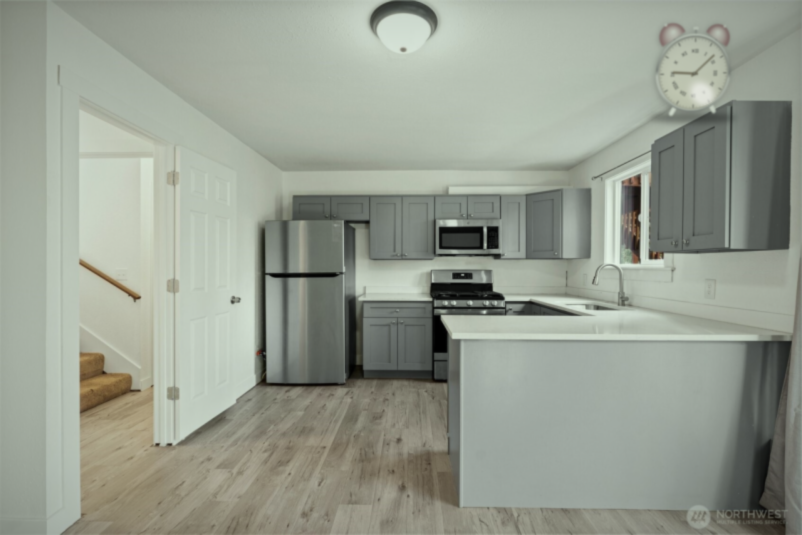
{"hour": 9, "minute": 8}
